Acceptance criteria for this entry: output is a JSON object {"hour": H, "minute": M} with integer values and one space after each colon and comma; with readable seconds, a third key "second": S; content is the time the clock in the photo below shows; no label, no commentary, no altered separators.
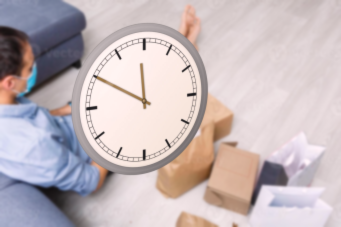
{"hour": 11, "minute": 50}
